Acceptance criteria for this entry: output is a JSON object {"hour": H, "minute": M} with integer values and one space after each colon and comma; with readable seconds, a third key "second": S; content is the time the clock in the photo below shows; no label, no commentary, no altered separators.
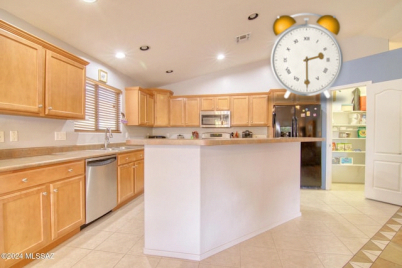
{"hour": 2, "minute": 30}
